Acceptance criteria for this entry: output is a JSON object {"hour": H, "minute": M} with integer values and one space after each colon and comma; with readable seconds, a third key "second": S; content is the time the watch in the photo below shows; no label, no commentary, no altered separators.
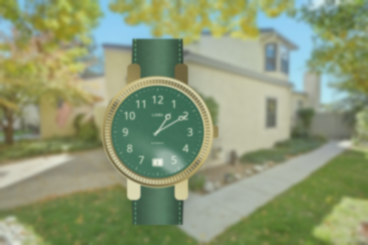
{"hour": 1, "minute": 10}
